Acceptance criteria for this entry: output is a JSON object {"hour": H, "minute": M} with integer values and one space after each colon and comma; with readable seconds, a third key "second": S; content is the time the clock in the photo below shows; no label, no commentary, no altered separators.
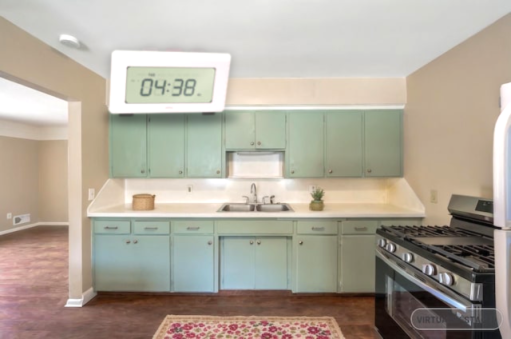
{"hour": 4, "minute": 38}
